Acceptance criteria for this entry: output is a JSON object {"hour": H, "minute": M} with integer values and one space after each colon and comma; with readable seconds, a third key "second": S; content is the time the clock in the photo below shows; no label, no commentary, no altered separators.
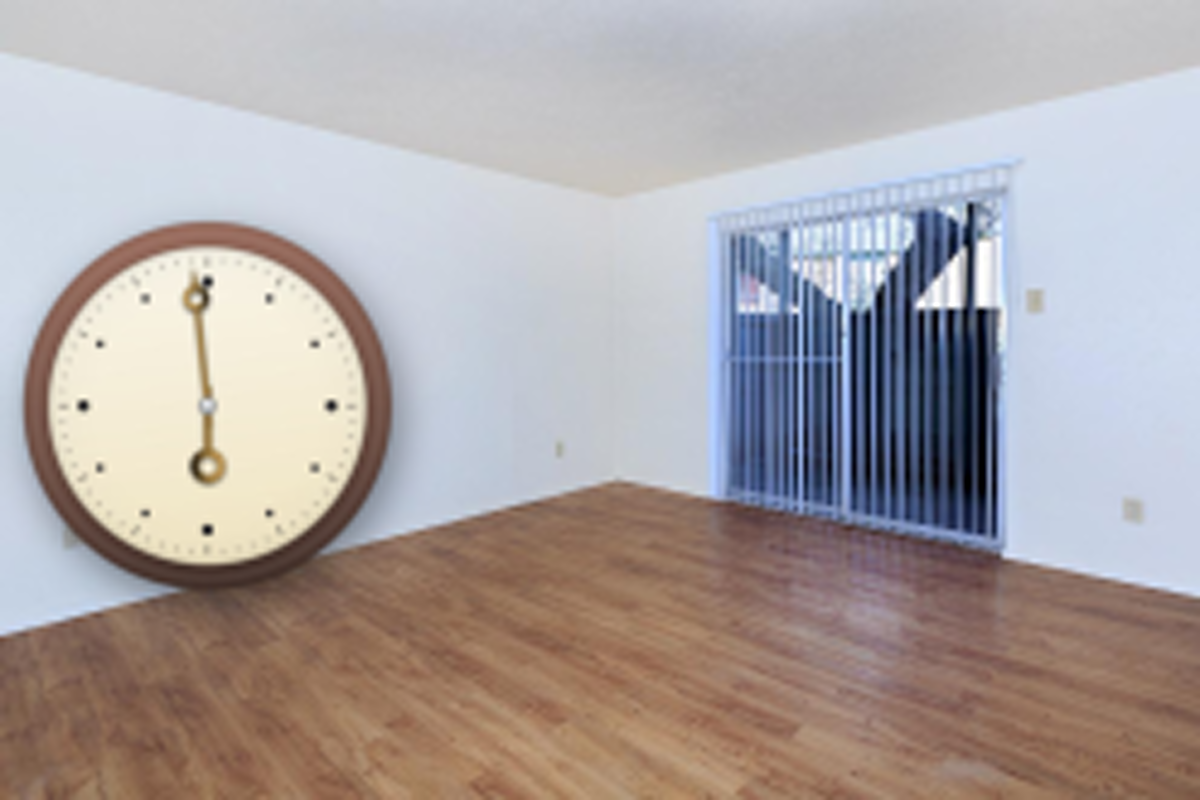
{"hour": 5, "minute": 59}
